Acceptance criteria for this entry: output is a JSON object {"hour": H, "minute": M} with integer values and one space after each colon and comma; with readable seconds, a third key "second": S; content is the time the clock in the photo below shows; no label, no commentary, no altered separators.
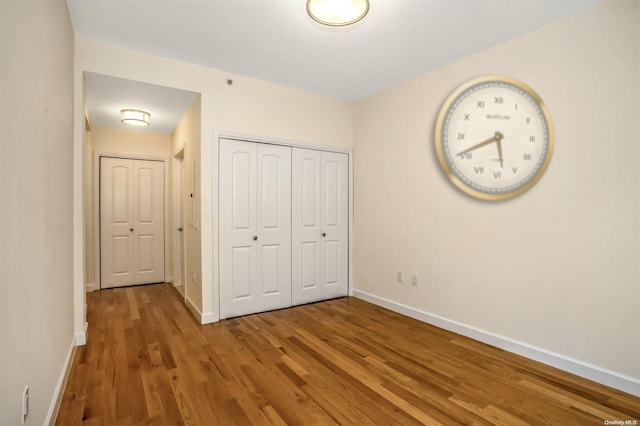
{"hour": 5, "minute": 41}
